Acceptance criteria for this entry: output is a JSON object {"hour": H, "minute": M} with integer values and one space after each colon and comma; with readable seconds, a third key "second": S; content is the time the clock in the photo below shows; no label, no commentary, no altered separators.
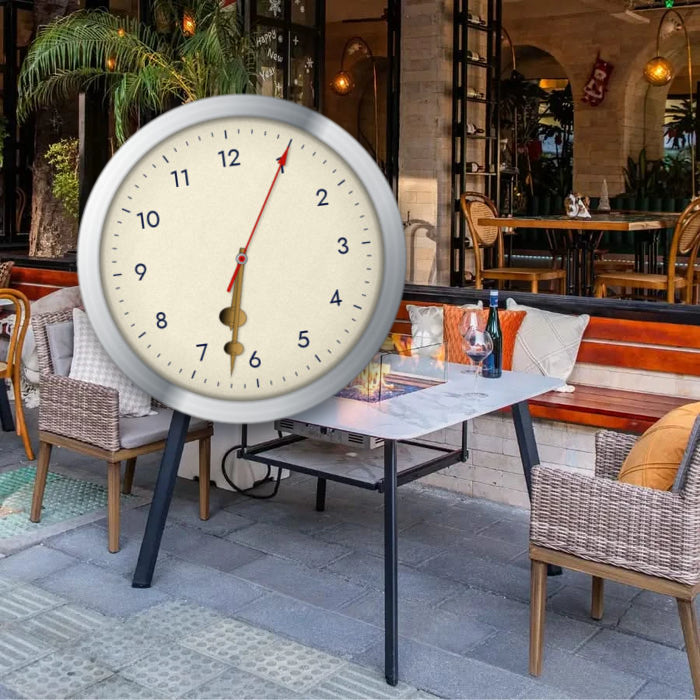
{"hour": 6, "minute": 32, "second": 5}
